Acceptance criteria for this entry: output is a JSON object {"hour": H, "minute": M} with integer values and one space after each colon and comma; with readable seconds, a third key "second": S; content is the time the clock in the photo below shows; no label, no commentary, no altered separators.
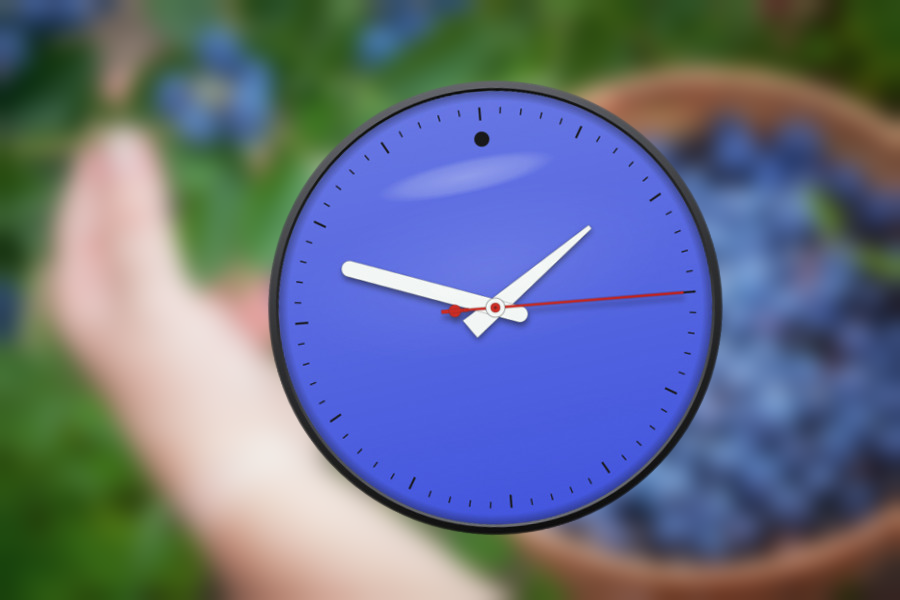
{"hour": 1, "minute": 48, "second": 15}
